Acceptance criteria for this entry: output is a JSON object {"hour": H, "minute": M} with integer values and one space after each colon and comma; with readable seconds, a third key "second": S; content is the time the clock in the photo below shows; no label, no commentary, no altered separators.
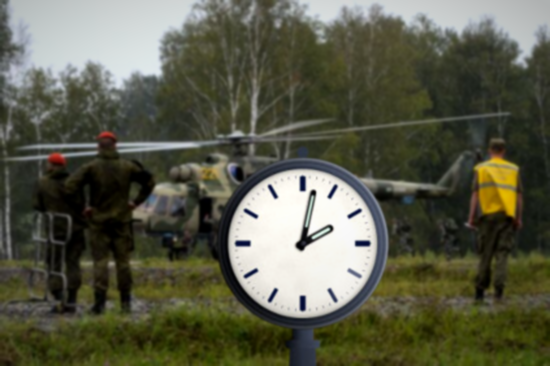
{"hour": 2, "minute": 2}
